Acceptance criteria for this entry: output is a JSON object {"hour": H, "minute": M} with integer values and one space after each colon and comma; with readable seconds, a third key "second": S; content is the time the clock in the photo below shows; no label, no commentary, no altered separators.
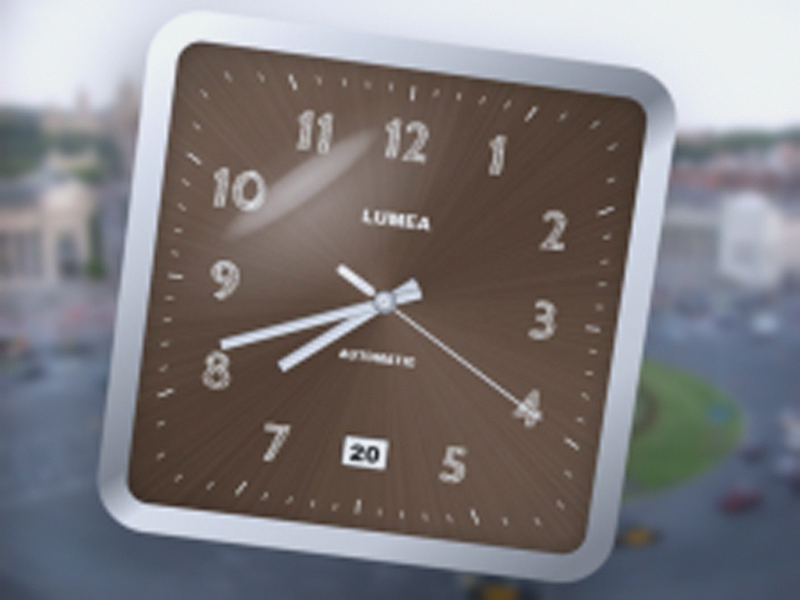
{"hour": 7, "minute": 41, "second": 20}
